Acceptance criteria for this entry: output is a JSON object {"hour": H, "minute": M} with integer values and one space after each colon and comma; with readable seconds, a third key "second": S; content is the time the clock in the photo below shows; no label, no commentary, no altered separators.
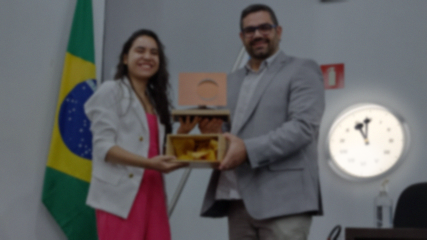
{"hour": 10, "minute": 59}
